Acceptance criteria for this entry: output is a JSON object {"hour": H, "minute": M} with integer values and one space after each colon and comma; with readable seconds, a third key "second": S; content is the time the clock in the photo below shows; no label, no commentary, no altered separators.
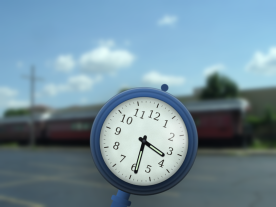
{"hour": 3, "minute": 29}
